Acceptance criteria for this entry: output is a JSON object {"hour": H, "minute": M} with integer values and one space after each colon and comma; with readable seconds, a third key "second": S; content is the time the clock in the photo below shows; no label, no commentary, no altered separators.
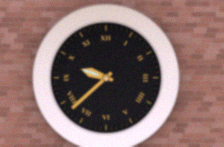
{"hour": 9, "minute": 38}
